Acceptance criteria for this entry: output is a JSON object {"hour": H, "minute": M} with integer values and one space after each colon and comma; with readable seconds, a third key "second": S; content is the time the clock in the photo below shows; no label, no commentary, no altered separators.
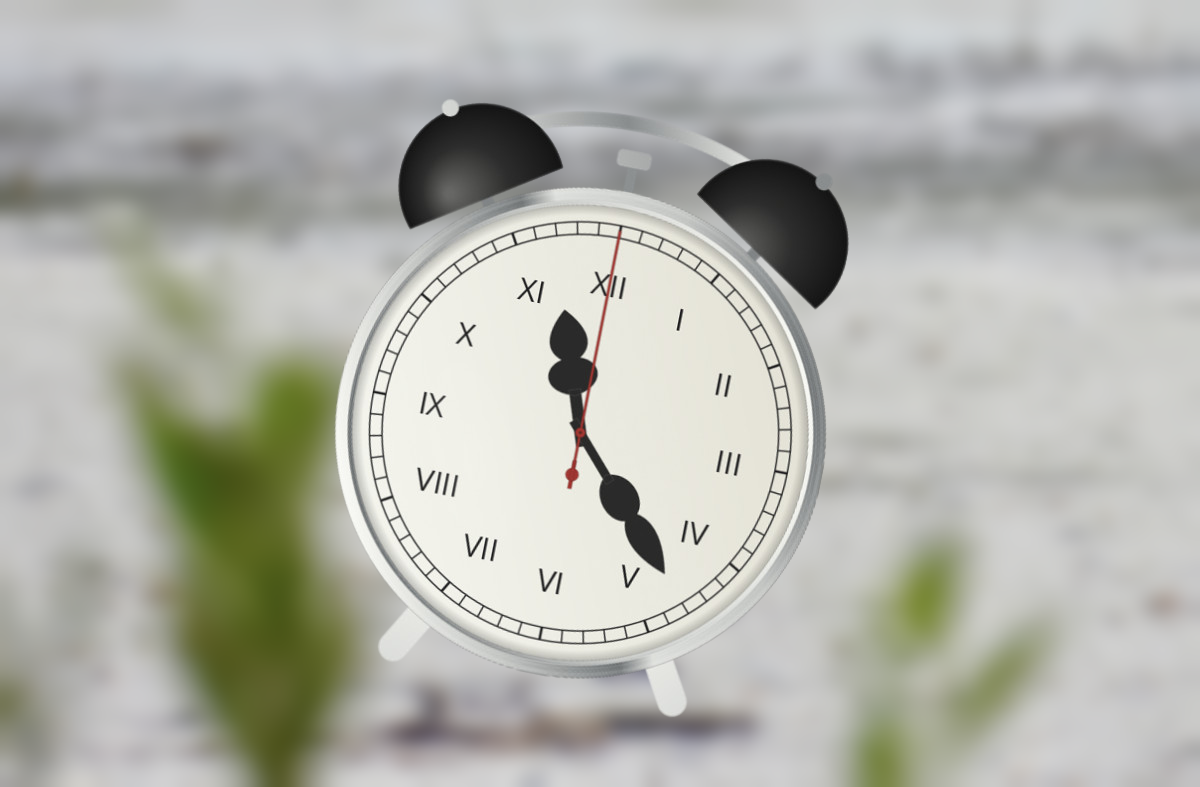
{"hour": 11, "minute": 23, "second": 0}
